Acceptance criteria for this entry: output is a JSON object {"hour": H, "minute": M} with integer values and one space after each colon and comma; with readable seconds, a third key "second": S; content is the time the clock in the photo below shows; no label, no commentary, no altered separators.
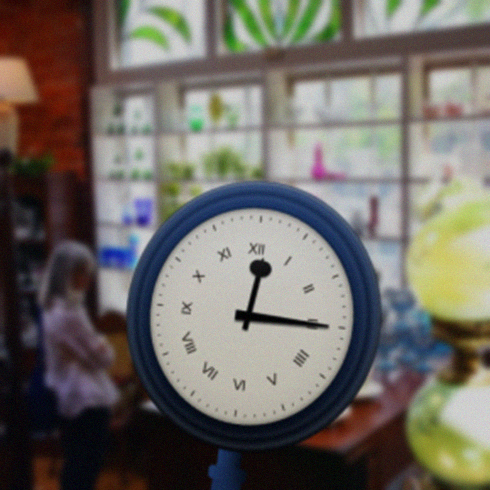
{"hour": 12, "minute": 15}
